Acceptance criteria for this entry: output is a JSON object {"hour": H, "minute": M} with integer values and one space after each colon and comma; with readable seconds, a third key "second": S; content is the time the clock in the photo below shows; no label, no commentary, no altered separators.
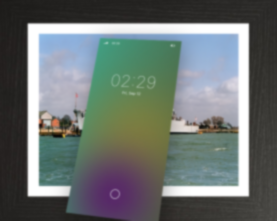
{"hour": 2, "minute": 29}
